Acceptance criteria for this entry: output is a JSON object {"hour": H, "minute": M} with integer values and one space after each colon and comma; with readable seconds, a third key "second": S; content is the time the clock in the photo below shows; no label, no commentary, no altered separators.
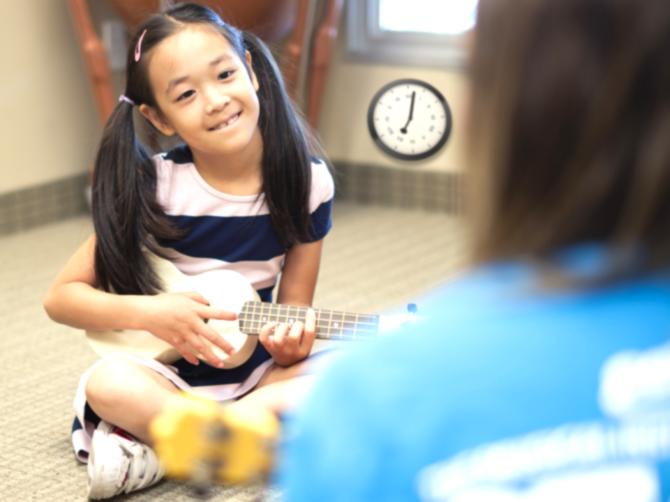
{"hour": 7, "minute": 2}
